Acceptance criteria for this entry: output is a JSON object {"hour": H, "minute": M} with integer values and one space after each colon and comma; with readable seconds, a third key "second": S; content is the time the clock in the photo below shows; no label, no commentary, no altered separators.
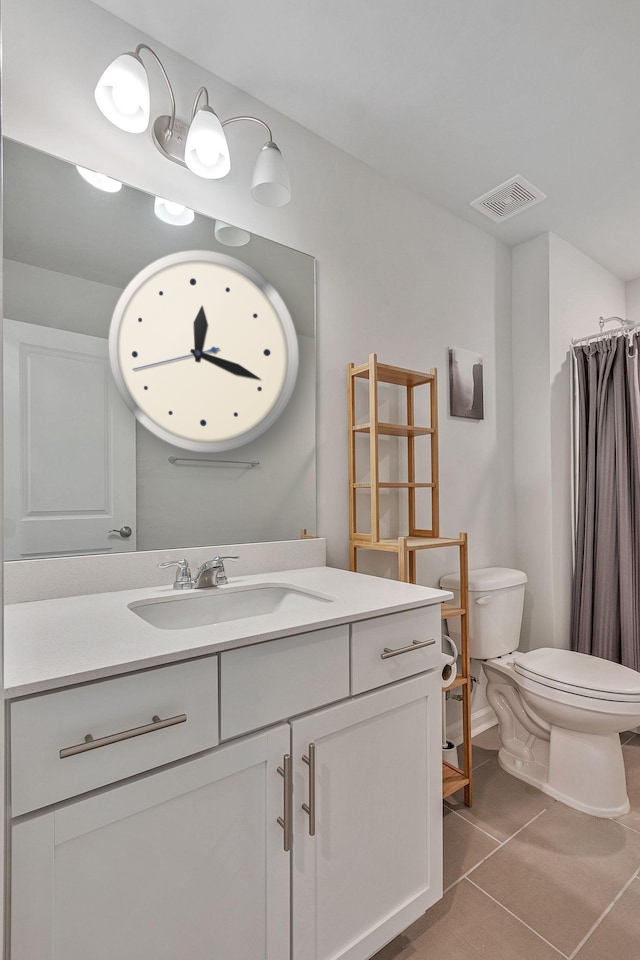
{"hour": 12, "minute": 18, "second": 43}
